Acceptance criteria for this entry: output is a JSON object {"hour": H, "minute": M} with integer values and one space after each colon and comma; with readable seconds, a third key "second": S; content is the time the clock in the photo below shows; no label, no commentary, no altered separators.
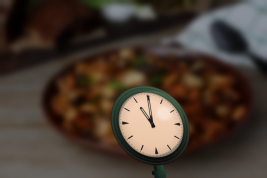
{"hour": 11, "minute": 0}
